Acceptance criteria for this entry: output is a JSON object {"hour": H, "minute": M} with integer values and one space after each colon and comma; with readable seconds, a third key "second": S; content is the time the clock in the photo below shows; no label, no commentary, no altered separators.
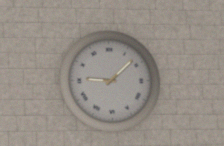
{"hour": 9, "minute": 8}
